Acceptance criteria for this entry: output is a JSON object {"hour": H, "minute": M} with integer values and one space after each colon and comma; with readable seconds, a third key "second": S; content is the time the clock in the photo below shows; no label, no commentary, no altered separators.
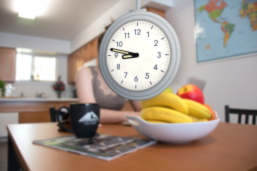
{"hour": 8, "minute": 47}
